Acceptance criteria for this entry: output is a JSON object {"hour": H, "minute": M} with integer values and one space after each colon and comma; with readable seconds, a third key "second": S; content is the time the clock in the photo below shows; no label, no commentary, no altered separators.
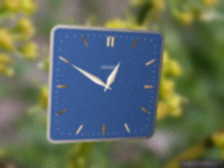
{"hour": 12, "minute": 50}
